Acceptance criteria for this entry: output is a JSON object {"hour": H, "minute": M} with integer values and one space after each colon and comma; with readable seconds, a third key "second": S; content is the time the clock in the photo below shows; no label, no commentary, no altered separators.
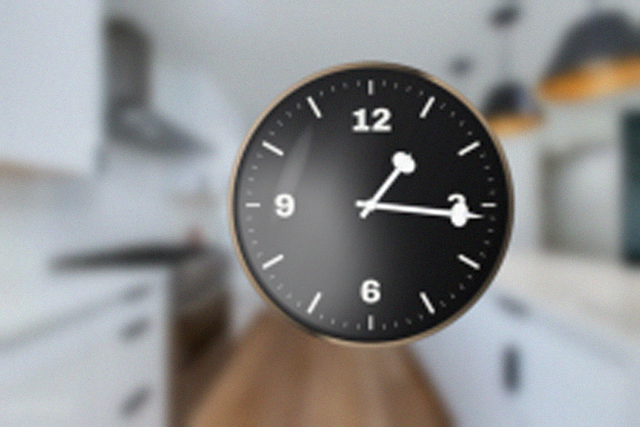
{"hour": 1, "minute": 16}
